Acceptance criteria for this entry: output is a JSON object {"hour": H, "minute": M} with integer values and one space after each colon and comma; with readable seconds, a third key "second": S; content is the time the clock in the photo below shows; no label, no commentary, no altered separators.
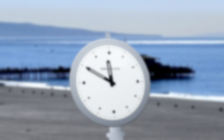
{"hour": 11, "minute": 50}
